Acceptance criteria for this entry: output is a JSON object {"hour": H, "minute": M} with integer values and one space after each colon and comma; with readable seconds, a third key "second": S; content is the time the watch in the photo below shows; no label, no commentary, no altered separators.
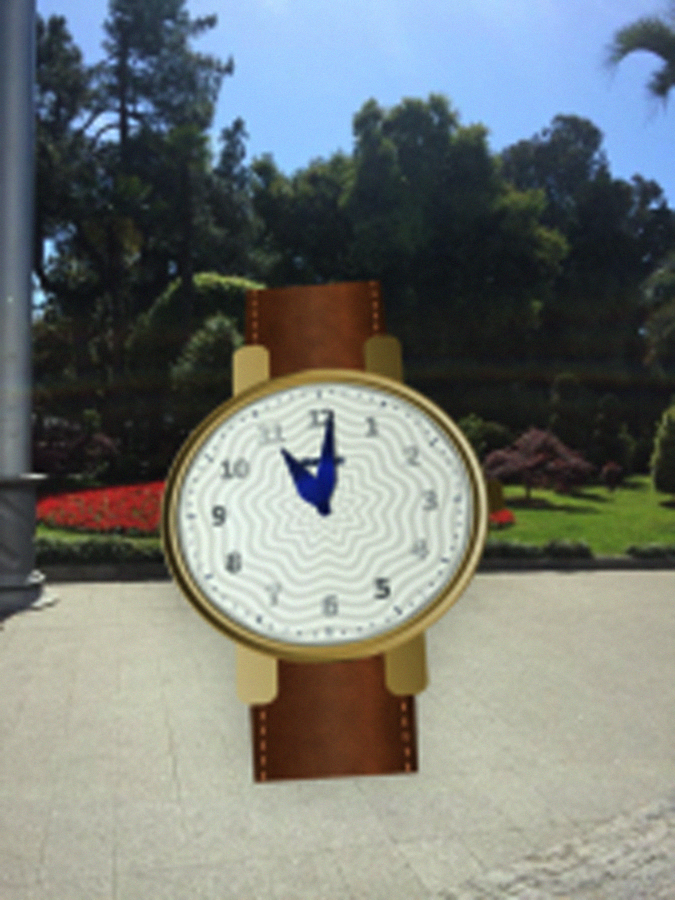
{"hour": 11, "minute": 1}
